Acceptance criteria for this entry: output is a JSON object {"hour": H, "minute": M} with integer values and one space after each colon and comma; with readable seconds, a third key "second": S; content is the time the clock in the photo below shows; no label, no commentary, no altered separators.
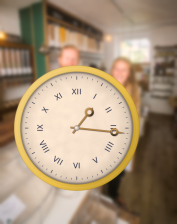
{"hour": 1, "minute": 16}
